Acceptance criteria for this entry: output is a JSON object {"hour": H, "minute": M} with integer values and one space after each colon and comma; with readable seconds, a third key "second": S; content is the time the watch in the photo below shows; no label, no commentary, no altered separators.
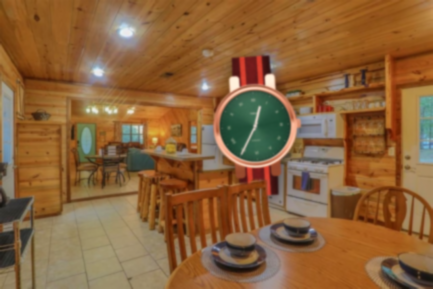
{"hour": 12, "minute": 35}
